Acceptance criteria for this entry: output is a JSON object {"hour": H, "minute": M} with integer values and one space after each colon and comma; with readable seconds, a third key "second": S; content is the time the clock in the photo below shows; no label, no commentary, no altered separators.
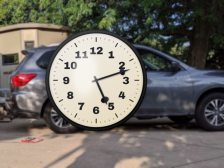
{"hour": 5, "minute": 12}
